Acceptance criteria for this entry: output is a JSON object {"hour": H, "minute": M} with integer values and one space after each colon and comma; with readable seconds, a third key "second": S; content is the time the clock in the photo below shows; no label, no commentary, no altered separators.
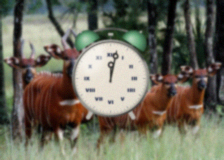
{"hour": 12, "minute": 2}
